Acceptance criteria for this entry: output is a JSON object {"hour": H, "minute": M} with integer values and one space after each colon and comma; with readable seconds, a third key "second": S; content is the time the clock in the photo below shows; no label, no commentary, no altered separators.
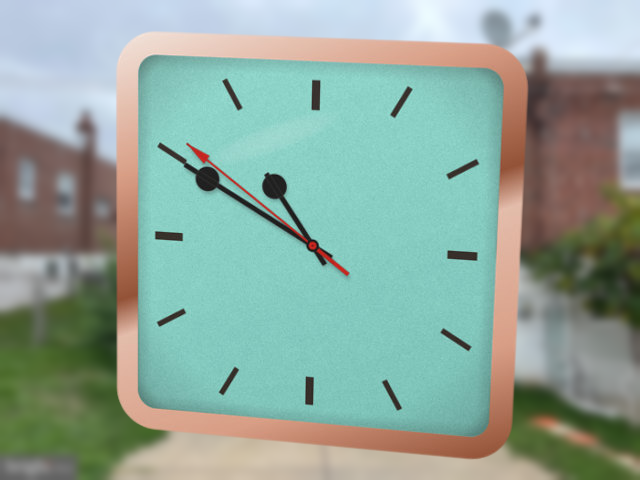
{"hour": 10, "minute": 49, "second": 51}
